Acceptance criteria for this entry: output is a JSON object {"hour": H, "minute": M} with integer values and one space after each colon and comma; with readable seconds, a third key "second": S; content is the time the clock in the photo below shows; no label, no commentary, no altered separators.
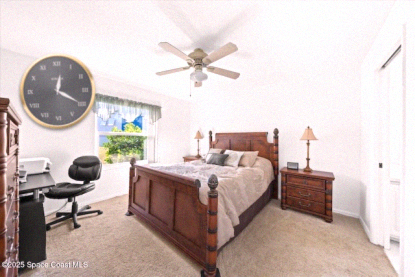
{"hour": 12, "minute": 20}
